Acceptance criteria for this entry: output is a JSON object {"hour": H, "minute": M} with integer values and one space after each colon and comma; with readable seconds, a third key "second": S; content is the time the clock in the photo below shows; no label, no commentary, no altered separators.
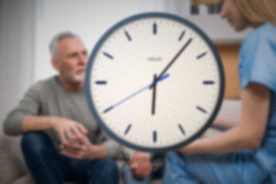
{"hour": 6, "minute": 6, "second": 40}
